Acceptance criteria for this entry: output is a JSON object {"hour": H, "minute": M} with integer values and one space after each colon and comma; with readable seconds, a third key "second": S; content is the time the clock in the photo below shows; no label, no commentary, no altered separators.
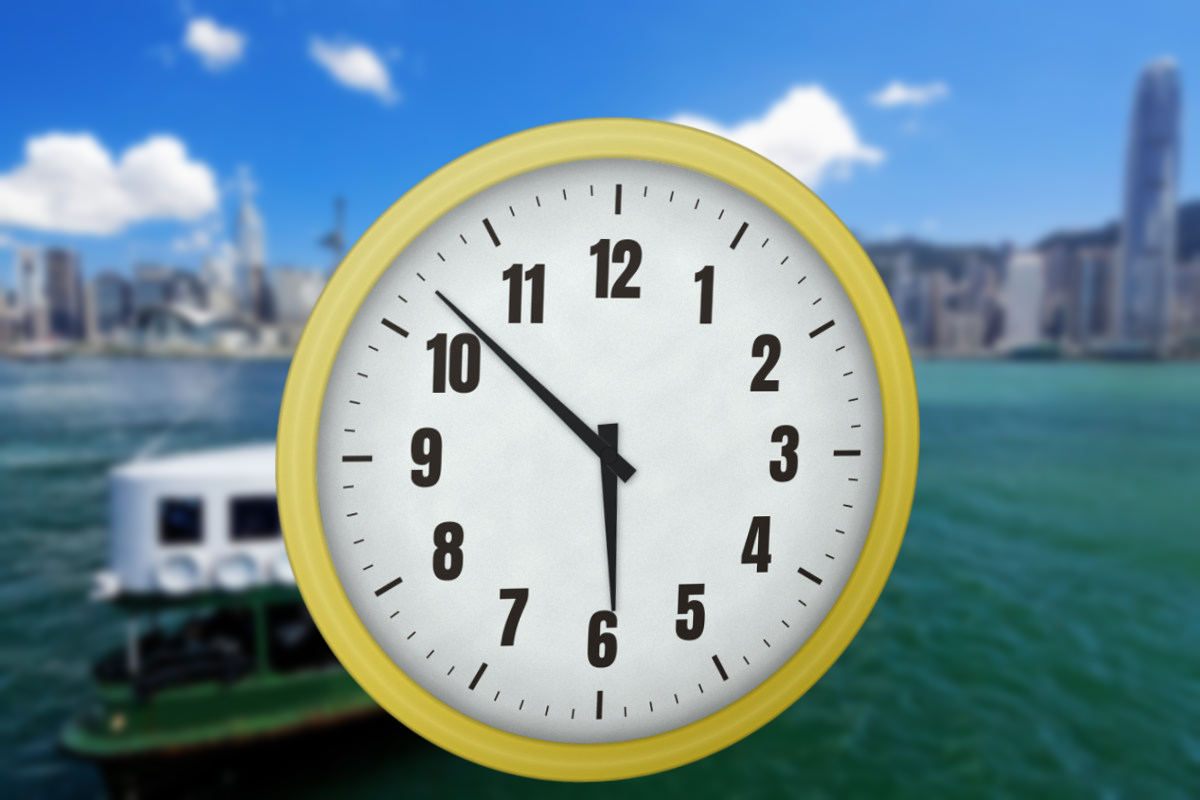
{"hour": 5, "minute": 52}
